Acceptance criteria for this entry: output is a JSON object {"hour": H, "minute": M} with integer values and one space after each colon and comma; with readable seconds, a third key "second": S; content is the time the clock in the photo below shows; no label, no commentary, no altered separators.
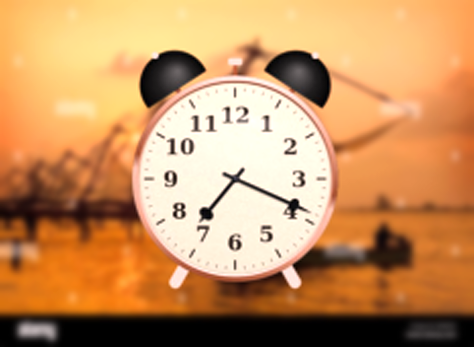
{"hour": 7, "minute": 19}
